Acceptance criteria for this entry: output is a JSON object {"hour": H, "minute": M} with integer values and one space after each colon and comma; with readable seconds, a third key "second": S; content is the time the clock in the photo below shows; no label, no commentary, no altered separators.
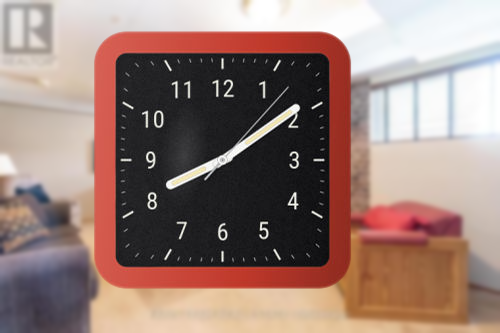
{"hour": 8, "minute": 9, "second": 7}
